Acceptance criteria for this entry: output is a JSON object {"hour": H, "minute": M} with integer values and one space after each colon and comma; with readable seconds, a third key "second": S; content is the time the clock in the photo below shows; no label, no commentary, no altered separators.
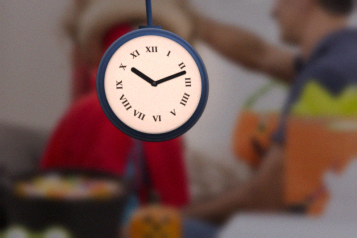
{"hour": 10, "minute": 12}
